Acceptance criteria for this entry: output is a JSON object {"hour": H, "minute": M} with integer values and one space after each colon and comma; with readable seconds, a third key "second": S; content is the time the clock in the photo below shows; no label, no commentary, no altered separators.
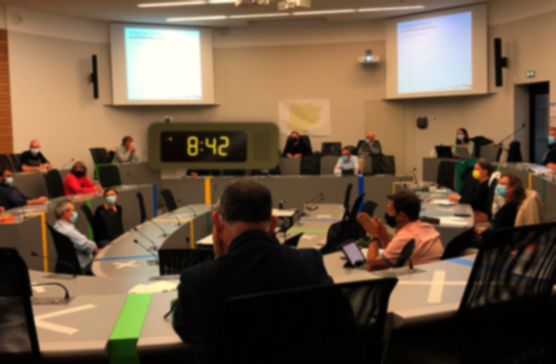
{"hour": 8, "minute": 42}
